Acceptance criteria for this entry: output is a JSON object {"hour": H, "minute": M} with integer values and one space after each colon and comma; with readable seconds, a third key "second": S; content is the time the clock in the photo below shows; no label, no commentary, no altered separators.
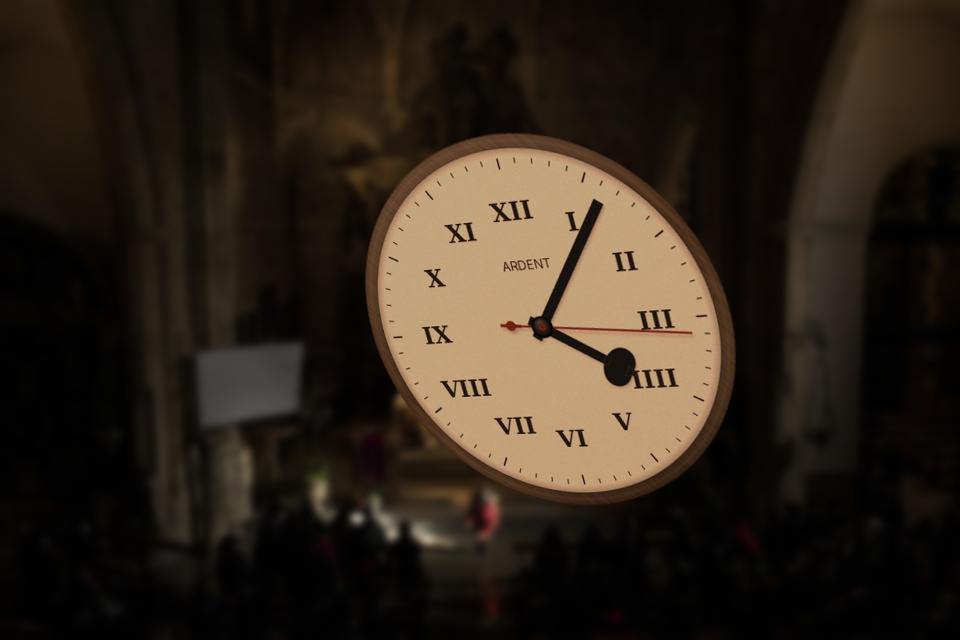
{"hour": 4, "minute": 6, "second": 16}
